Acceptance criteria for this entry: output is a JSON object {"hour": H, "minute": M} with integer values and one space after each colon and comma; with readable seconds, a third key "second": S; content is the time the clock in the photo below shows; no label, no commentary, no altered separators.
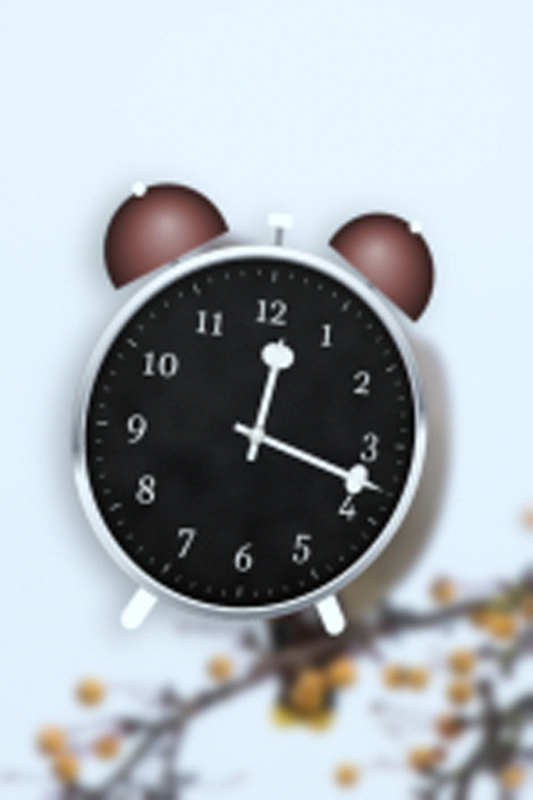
{"hour": 12, "minute": 18}
